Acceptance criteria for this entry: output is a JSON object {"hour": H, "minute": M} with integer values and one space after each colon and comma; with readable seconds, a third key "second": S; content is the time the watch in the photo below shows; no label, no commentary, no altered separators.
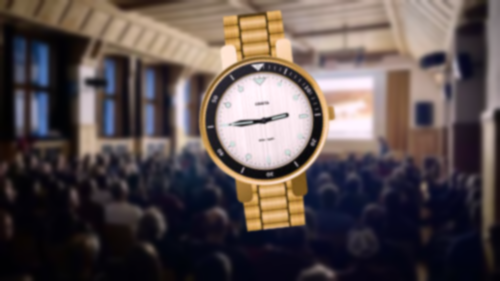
{"hour": 2, "minute": 45}
